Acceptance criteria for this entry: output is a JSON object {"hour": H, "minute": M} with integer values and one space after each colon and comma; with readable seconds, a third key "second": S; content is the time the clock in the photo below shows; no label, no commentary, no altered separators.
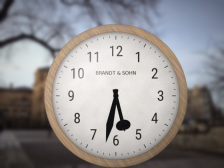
{"hour": 5, "minute": 32}
